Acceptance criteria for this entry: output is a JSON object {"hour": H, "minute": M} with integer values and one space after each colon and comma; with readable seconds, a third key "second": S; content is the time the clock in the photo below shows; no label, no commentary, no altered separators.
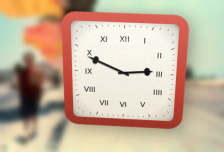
{"hour": 2, "minute": 49}
